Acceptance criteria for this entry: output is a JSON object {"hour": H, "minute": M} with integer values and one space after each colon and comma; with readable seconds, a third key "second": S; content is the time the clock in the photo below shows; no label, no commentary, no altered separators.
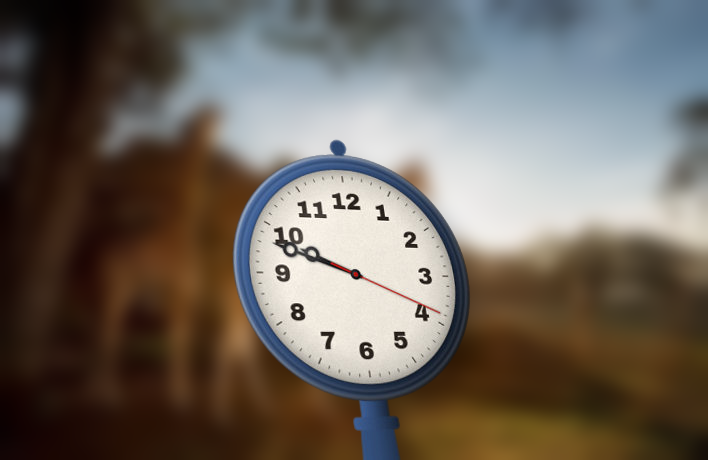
{"hour": 9, "minute": 48, "second": 19}
